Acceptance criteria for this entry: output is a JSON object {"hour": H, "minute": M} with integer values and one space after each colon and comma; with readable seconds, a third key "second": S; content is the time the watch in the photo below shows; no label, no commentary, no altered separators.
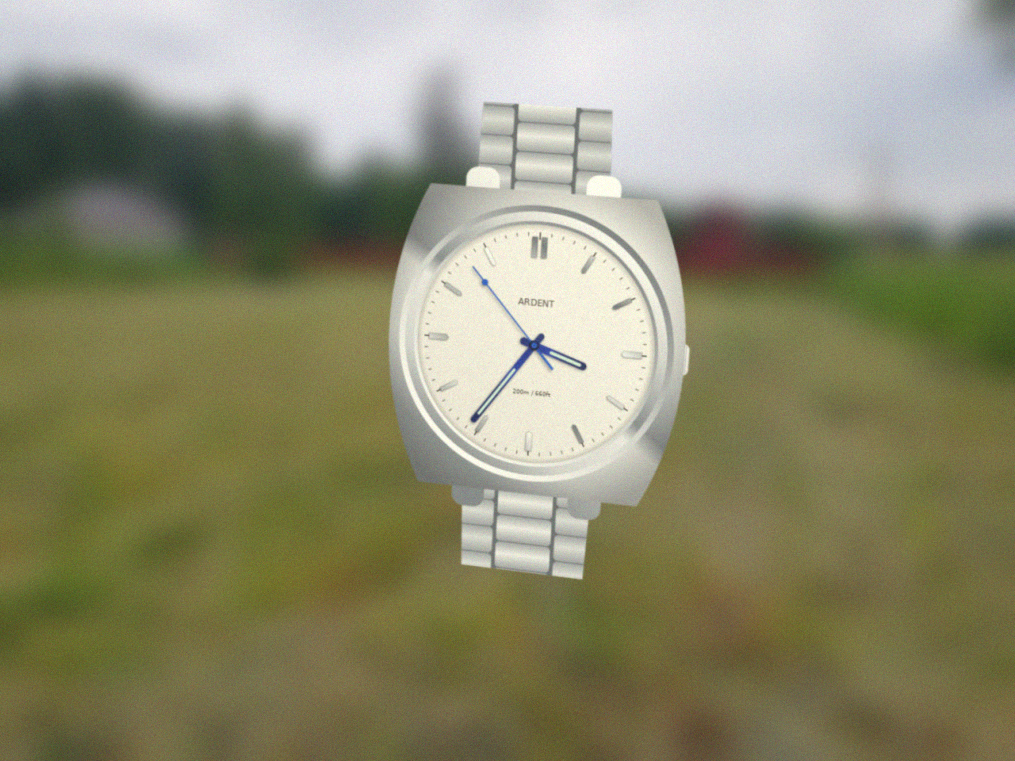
{"hour": 3, "minute": 35, "second": 53}
